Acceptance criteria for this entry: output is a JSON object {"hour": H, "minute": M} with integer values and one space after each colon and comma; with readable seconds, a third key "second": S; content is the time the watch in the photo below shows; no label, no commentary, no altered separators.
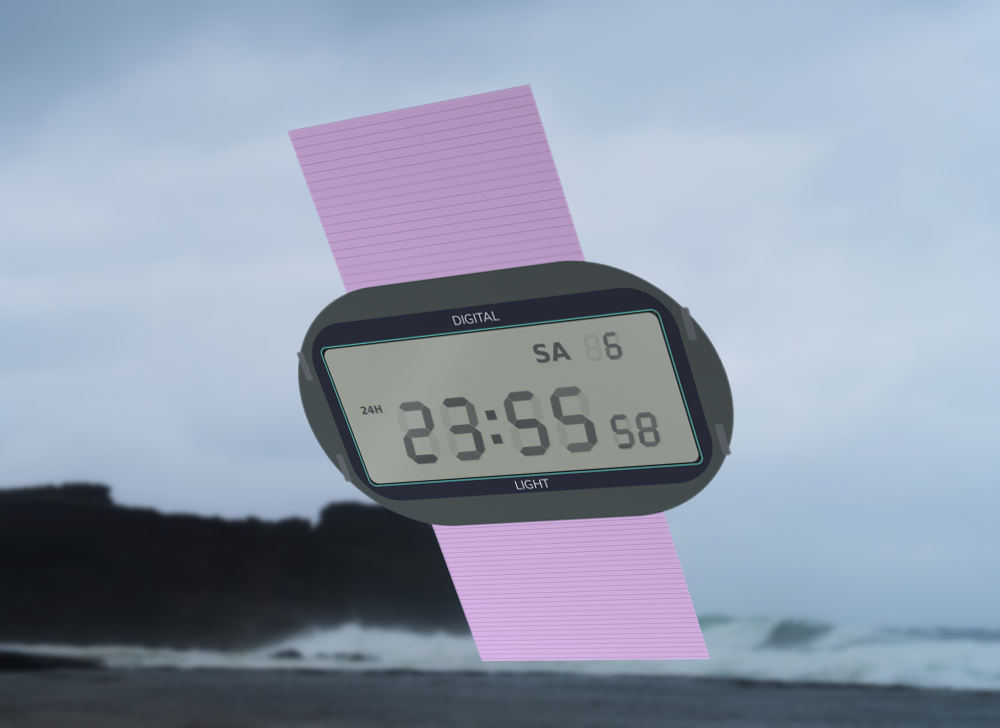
{"hour": 23, "minute": 55, "second": 58}
